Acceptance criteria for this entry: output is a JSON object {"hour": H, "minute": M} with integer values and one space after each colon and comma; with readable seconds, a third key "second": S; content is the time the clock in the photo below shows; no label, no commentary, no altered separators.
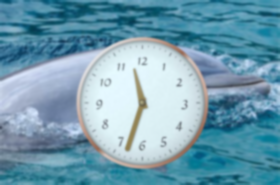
{"hour": 11, "minute": 33}
